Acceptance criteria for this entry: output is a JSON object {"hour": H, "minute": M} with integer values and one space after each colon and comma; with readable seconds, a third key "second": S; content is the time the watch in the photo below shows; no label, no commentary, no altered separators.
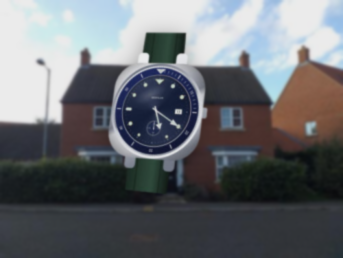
{"hour": 5, "minute": 20}
